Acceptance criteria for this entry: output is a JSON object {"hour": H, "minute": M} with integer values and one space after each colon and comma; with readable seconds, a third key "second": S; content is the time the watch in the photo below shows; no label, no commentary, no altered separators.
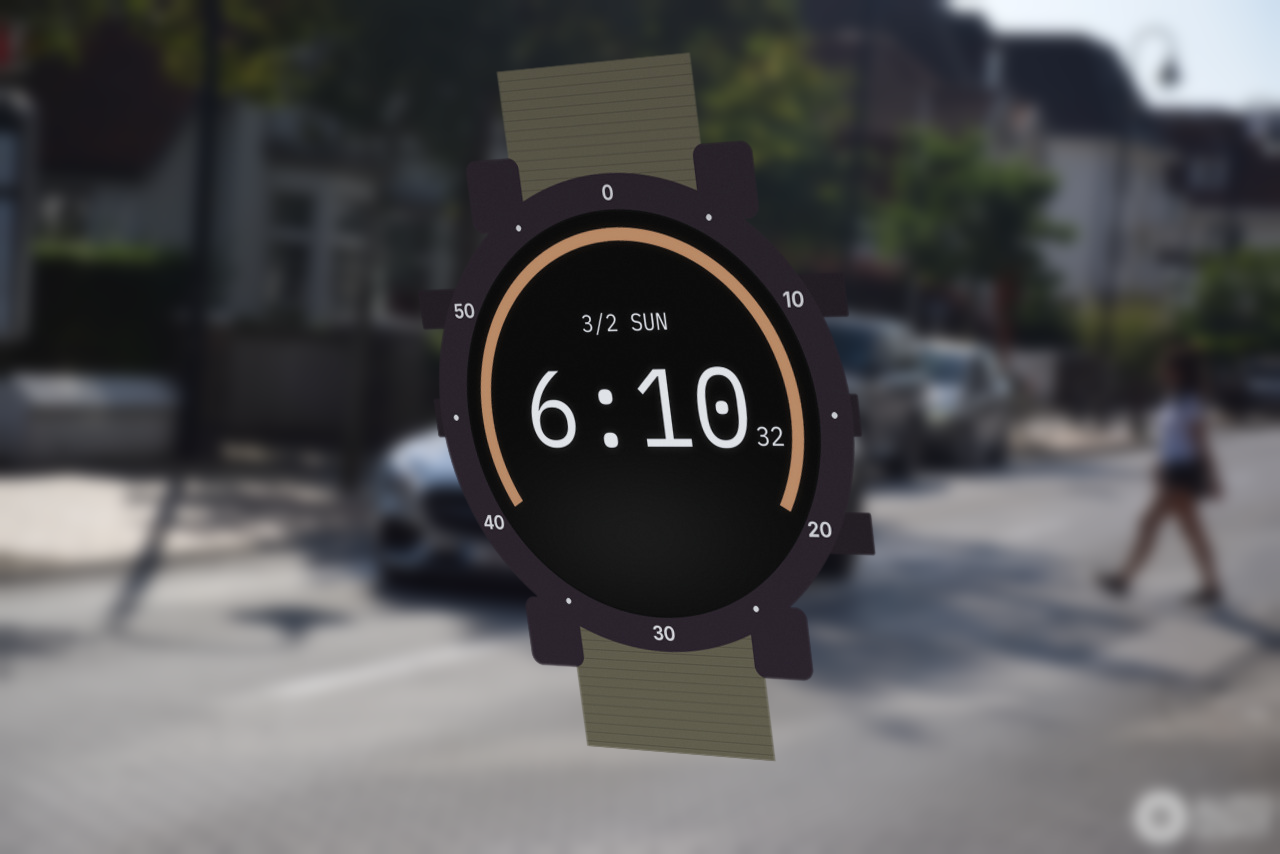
{"hour": 6, "minute": 10, "second": 32}
